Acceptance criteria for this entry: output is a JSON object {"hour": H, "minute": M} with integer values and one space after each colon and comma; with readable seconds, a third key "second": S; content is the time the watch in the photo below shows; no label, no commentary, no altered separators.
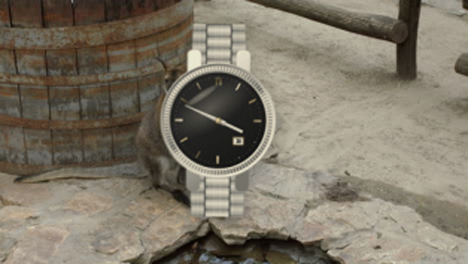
{"hour": 3, "minute": 49}
